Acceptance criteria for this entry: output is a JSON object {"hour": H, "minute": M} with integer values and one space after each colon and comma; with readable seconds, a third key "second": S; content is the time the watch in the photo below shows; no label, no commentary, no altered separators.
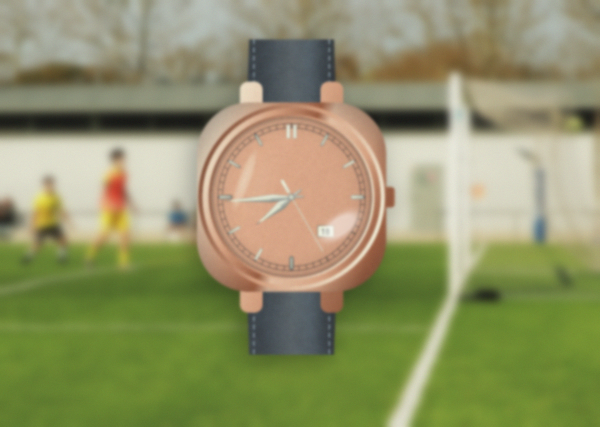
{"hour": 7, "minute": 44, "second": 25}
